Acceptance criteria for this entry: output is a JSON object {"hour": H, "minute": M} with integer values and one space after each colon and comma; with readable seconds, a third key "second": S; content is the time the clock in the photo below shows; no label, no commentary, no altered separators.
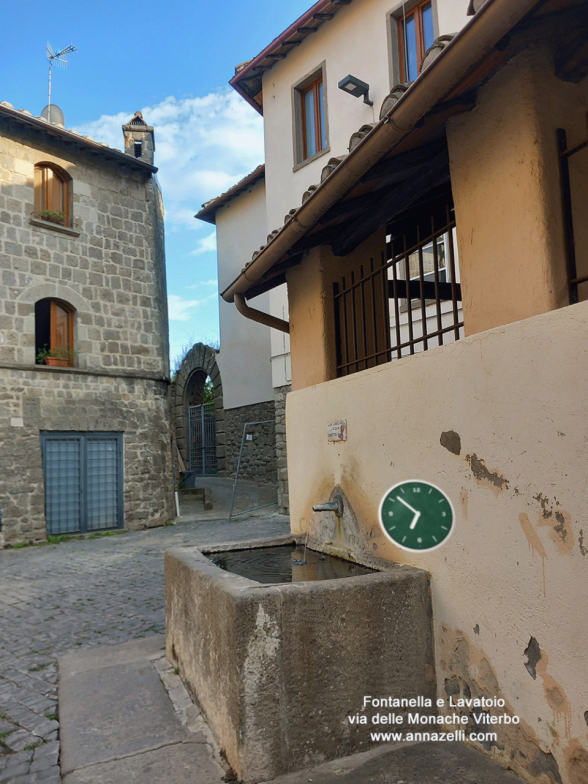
{"hour": 6, "minute": 52}
